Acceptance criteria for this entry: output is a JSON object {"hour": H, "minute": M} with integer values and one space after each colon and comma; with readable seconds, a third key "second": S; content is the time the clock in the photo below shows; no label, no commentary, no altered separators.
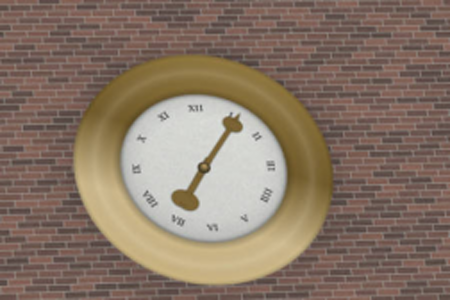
{"hour": 7, "minute": 6}
